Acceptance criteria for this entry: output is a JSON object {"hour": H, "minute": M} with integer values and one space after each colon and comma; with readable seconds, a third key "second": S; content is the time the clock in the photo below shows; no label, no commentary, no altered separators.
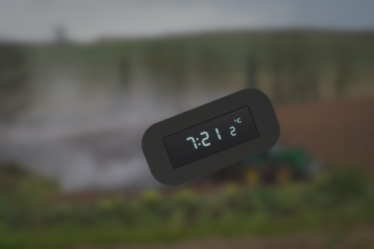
{"hour": 7, "minute": 21}
